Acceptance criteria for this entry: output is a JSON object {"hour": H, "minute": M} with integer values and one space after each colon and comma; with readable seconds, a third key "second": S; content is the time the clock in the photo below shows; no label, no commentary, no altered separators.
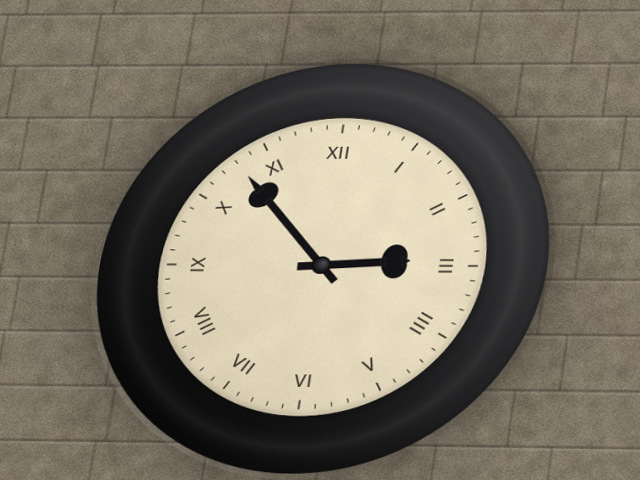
{"hour": 2, "minute": 53}
